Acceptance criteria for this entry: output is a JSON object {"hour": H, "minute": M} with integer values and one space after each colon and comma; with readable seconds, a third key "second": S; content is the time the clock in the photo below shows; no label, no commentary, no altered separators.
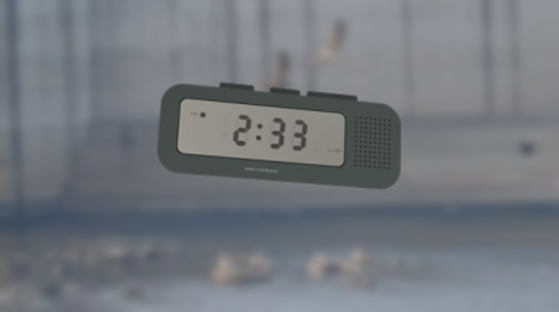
{"hour": 2, "minute": 33}
